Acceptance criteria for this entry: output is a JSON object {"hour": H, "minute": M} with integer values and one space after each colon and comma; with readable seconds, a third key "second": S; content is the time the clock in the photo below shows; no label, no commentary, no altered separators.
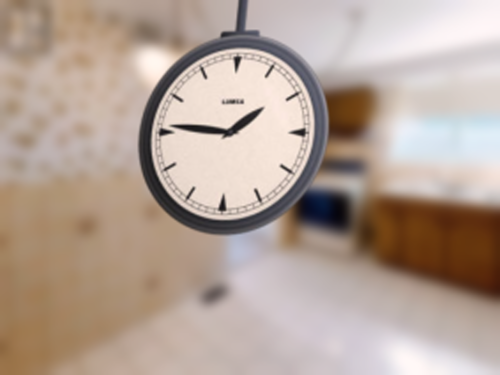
{"hour": 1, "minute": 46}
